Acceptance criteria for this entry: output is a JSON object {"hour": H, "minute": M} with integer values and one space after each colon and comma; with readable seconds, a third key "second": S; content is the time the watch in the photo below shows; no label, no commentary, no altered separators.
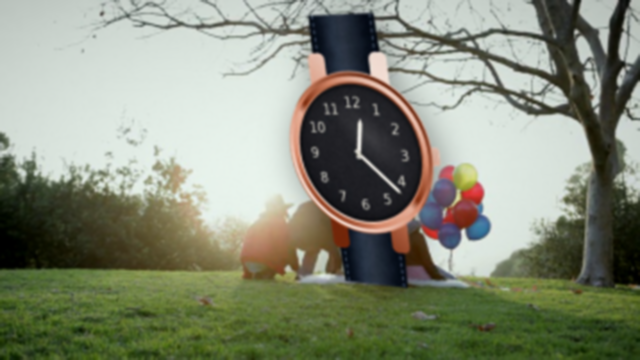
{"hour": 12, "minute": 22}
